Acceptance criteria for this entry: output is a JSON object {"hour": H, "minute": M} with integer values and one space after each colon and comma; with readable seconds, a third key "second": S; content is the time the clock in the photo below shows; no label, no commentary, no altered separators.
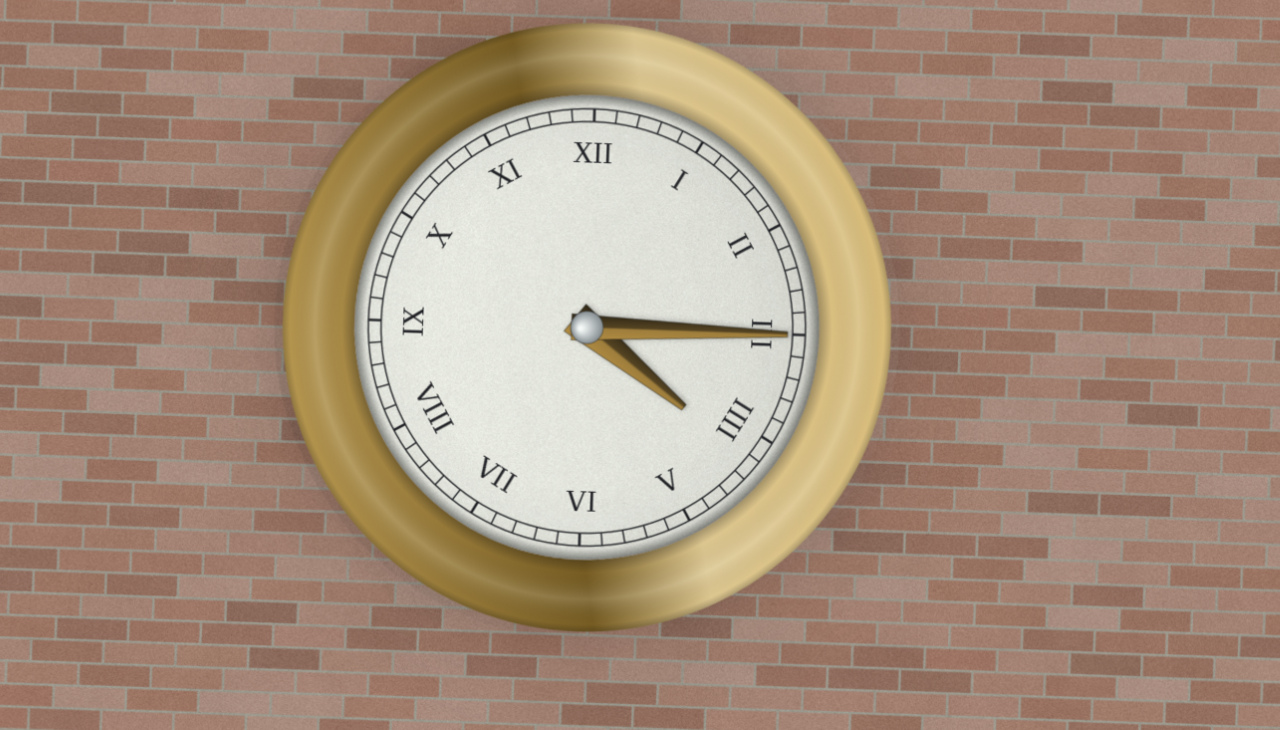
{"hour": 4, "minute": 15}
